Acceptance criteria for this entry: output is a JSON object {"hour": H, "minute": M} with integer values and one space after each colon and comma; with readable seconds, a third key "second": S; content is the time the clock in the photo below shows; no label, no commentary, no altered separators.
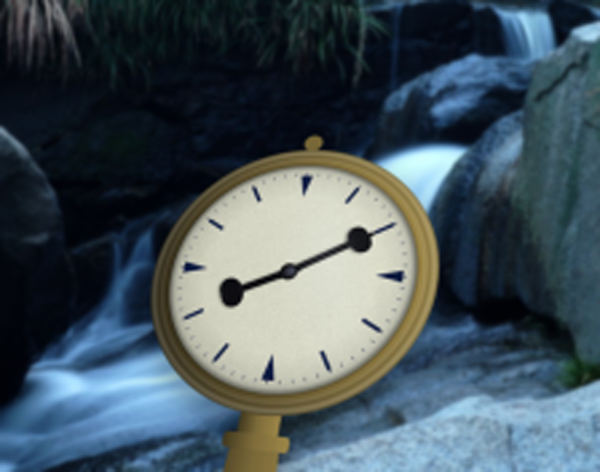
{"hour": 8, "minute": 10}
